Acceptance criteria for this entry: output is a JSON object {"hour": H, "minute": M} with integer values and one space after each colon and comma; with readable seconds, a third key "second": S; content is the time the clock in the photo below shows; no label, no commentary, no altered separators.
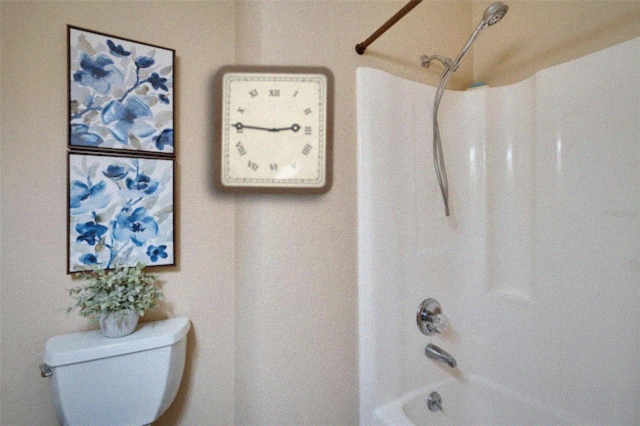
{"hour": 2, "minute": 46}
